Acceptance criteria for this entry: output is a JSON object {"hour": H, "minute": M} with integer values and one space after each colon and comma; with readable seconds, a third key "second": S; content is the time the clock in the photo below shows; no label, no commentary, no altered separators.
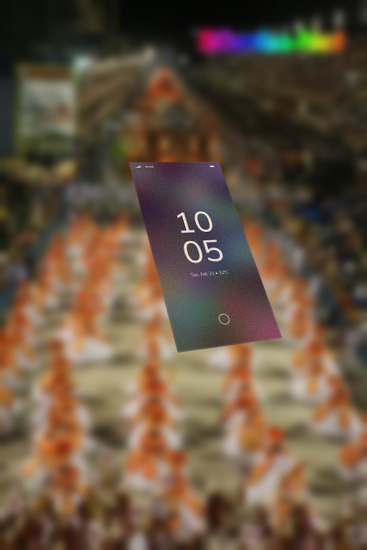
{"hour": 10, "minute": 5}
